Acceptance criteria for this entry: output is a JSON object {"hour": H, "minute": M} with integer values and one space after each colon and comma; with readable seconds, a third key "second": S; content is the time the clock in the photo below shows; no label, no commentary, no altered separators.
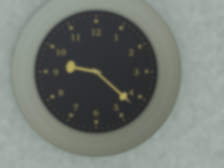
{"hour": 9, "minute": 22}
